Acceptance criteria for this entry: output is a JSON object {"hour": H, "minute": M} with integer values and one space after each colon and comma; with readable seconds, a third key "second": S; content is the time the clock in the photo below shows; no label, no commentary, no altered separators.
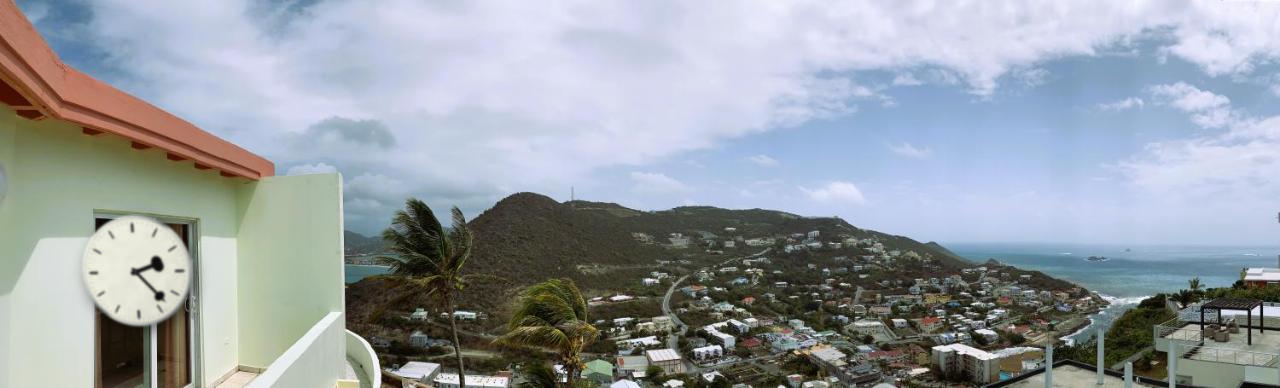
{"hour": 2, "minute": 23}
